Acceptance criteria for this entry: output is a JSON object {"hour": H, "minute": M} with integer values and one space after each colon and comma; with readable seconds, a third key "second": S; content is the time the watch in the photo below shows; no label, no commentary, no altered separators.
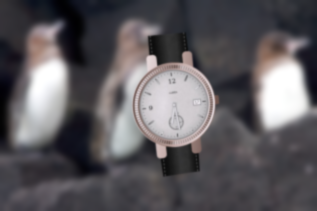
{"hour": 6, "minute": 29}
